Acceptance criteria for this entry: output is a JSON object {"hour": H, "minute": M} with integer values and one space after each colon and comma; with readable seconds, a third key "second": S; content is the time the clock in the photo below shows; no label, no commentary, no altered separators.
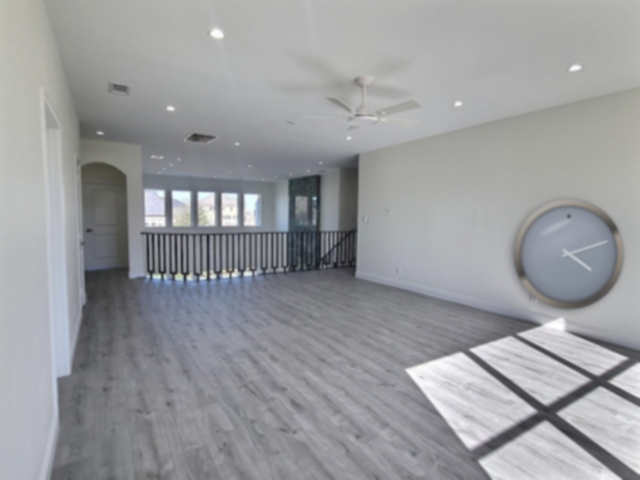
{"hour": 4, "minute": 12}
